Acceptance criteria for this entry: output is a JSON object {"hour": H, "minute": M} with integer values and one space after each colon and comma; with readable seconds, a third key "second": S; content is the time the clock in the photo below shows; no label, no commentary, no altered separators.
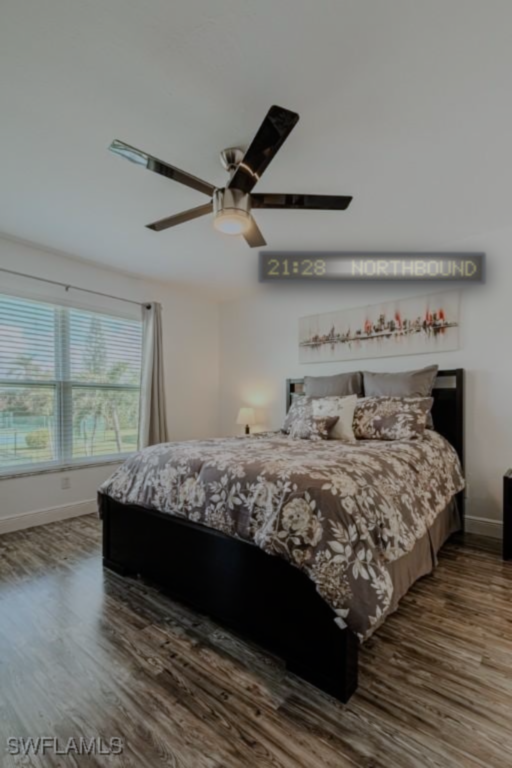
{"hour": 21, "minute": 28}
